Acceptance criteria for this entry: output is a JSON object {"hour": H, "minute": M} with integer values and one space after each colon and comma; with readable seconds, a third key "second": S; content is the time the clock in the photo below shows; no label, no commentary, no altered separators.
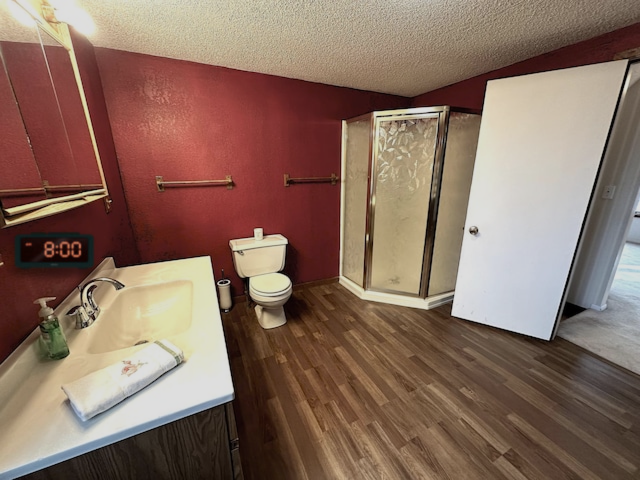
{"hour": 8, "minute": 0}
